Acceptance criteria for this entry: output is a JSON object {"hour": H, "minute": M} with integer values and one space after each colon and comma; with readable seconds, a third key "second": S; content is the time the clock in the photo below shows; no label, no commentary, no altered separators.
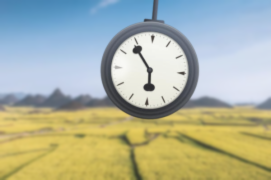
{"hour": 5, "minute": 54}
